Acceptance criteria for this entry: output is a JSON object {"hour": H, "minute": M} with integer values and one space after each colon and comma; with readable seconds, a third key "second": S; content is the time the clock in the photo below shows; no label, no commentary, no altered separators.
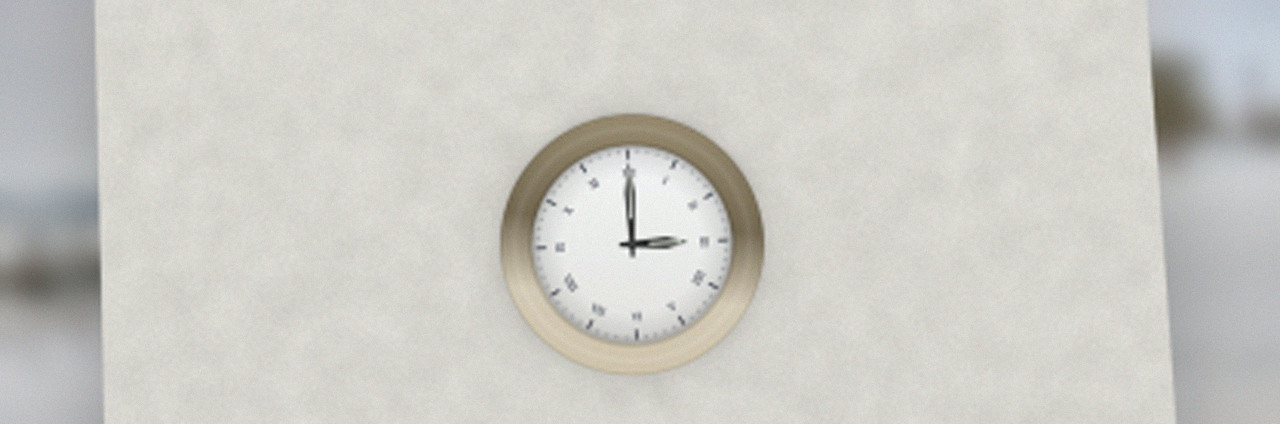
{"hour": 3, "minute": 0}
